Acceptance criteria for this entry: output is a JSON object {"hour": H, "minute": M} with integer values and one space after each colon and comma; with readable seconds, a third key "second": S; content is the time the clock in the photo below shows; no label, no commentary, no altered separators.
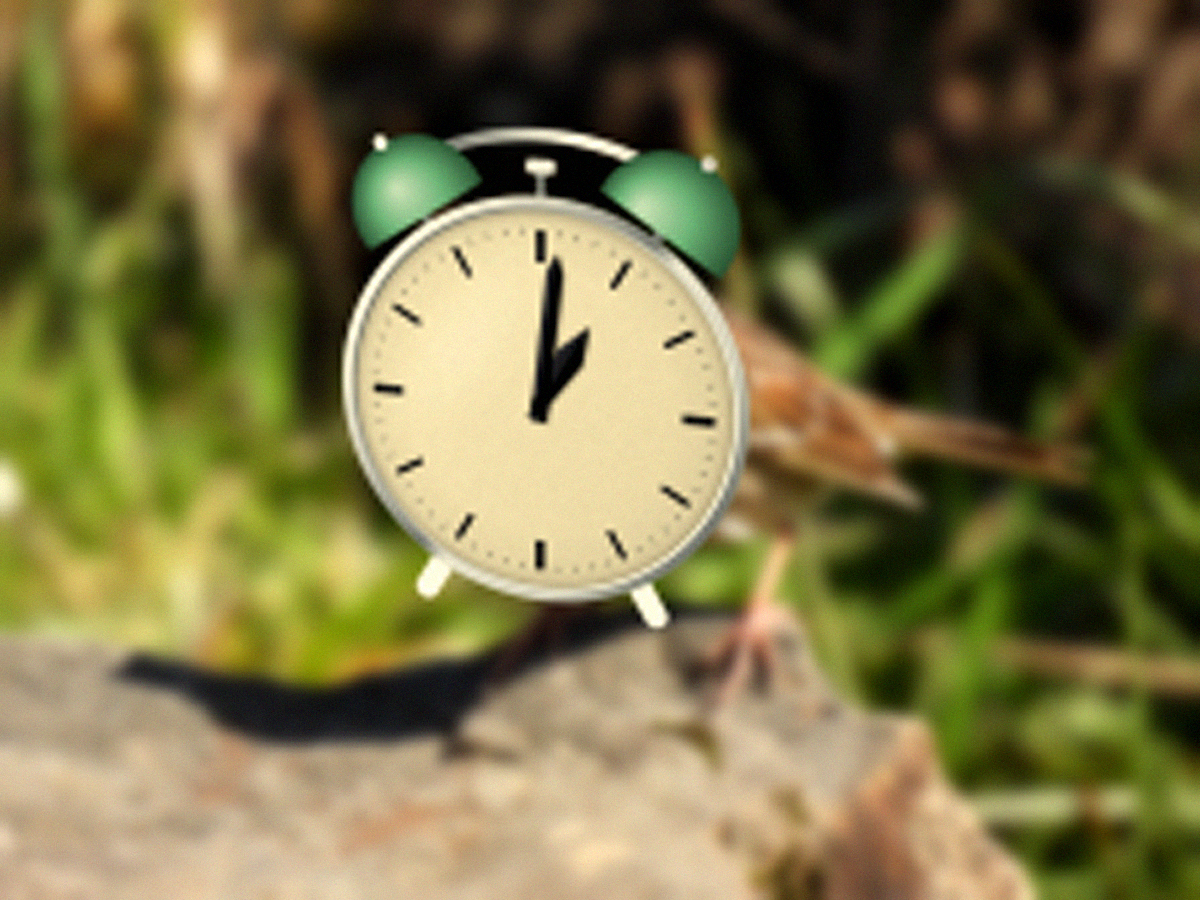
{"hour": 1, "minute": 1}
